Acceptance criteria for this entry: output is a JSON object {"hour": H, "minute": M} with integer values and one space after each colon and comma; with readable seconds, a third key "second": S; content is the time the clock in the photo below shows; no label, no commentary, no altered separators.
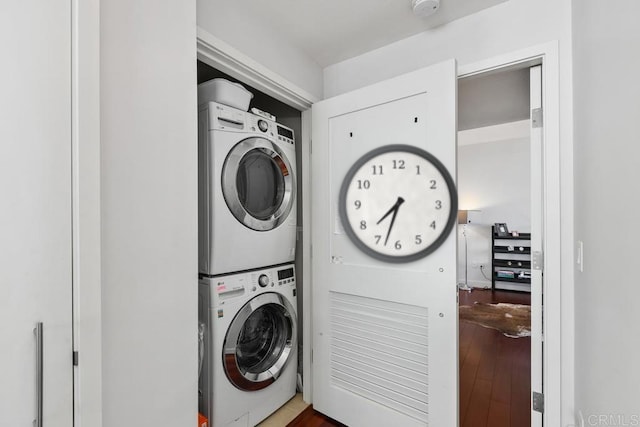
{"hour": 7, "minute": 33}
